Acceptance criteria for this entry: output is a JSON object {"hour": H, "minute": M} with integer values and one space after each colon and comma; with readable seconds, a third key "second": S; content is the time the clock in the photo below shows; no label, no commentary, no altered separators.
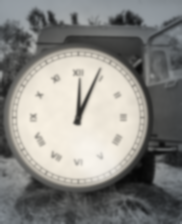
{"hour": 12, "minute": 4}
